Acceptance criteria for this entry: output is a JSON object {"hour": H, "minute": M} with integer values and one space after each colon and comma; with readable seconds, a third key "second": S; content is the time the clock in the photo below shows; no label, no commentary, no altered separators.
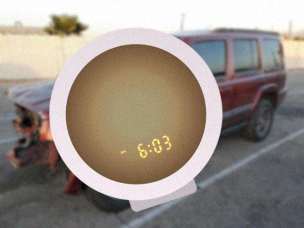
{"hour": 6, "minute": 3}
